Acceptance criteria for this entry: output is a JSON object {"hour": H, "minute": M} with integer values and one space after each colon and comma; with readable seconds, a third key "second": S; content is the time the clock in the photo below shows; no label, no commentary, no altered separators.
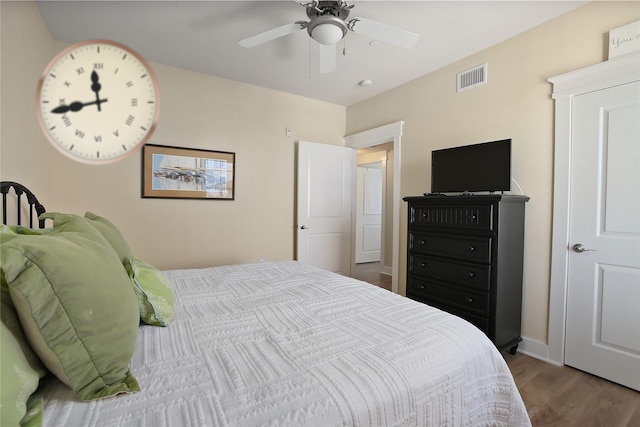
{"hour": 11, "minute": 43}
